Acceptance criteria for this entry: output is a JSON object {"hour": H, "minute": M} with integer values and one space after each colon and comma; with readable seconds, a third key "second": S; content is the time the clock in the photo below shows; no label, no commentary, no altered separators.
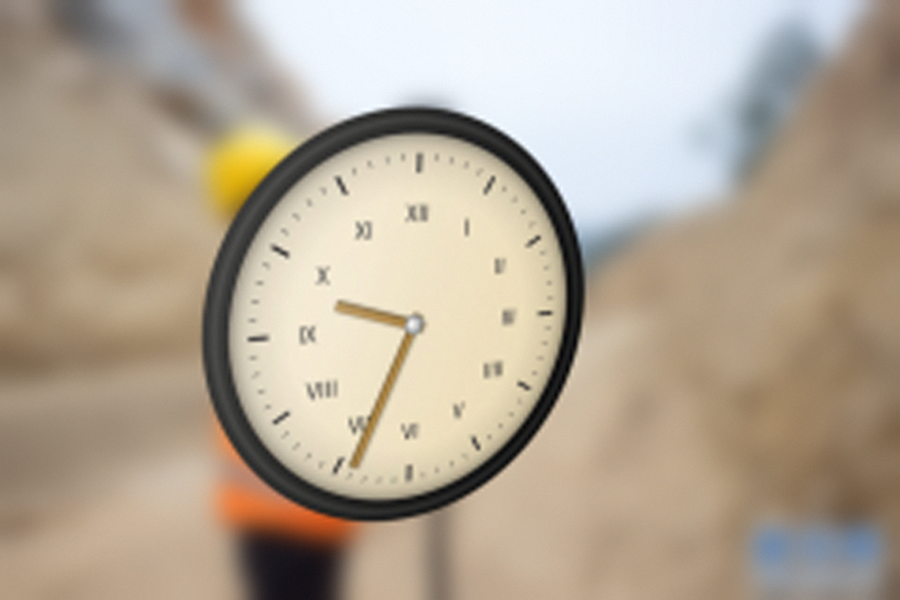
{"hour": 9, "minute": 34}
